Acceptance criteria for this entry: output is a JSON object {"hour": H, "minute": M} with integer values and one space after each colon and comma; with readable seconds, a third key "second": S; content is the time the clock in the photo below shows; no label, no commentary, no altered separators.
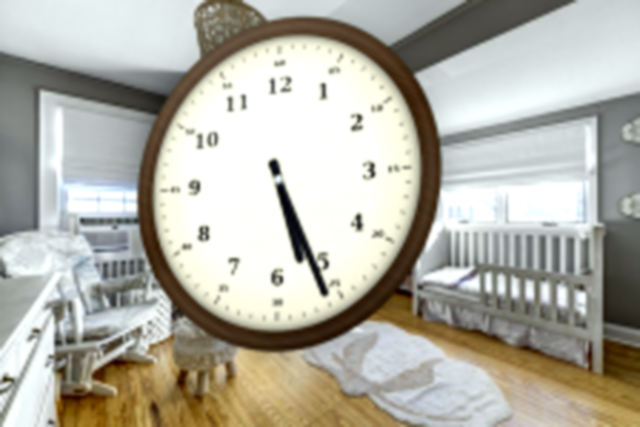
{"hour": 5, "minute": 26}
